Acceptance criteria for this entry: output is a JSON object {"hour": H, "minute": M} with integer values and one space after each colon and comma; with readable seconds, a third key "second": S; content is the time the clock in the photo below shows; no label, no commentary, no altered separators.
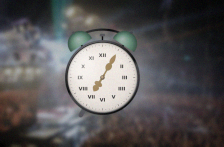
{"hour": 7, "minute": 5}
